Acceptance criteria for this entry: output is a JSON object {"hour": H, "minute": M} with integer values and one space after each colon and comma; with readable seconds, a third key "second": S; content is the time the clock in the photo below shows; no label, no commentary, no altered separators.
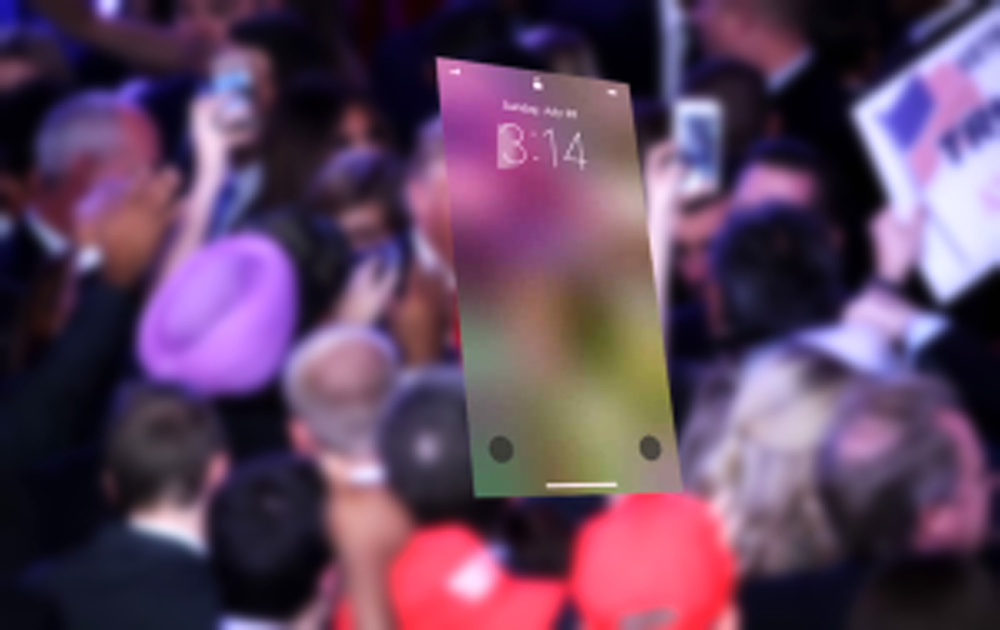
{"hour": 3, "minute": 14}
